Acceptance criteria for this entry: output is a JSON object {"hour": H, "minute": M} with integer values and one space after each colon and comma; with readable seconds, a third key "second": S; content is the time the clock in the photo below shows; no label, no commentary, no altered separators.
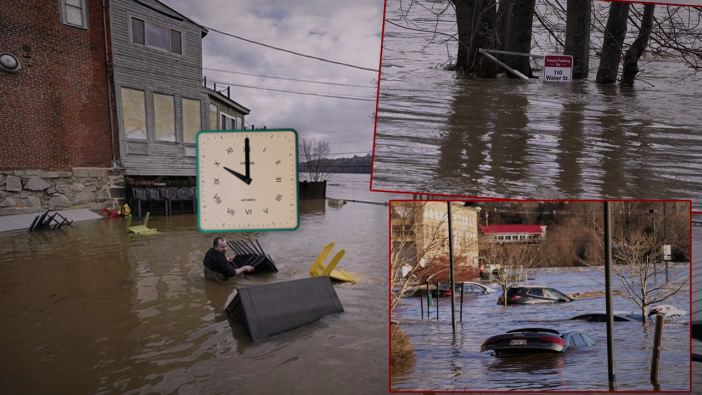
{"hour": 10, "minute": 0}
